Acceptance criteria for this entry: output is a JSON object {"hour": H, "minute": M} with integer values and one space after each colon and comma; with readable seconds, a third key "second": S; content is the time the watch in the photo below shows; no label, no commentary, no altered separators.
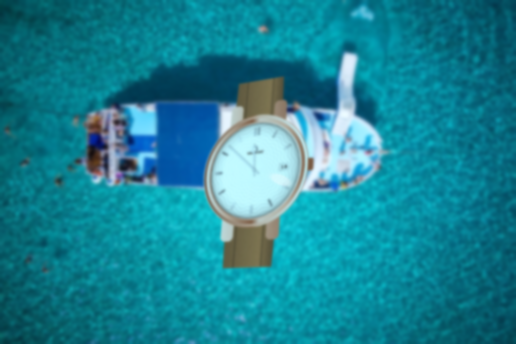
{"hour": 11, "minute": 52}
